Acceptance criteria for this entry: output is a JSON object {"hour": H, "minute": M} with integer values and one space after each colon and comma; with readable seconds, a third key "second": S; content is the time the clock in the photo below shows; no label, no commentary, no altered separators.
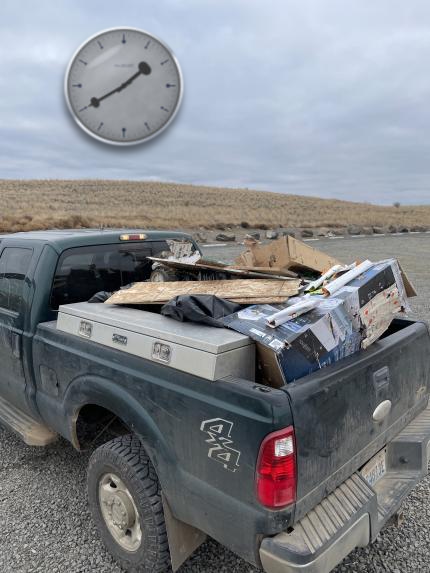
{"hour": 1, "minute": 40}
